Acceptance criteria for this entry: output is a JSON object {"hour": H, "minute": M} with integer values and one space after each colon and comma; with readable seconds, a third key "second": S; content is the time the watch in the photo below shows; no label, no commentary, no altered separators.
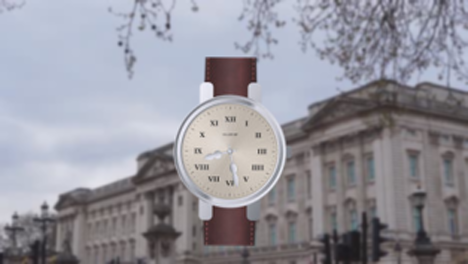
{"hour": 8, "minute": 28}
